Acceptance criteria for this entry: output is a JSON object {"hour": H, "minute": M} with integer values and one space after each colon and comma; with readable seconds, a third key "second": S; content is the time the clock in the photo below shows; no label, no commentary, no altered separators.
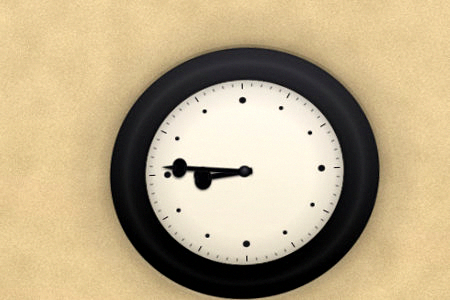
{"hour": 8, "minute": 46}
